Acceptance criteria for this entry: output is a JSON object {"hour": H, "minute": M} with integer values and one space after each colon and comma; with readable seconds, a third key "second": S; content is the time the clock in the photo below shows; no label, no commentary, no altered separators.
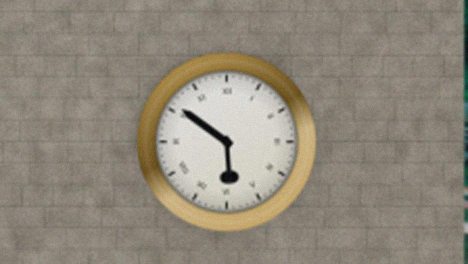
{"hour": 5, "minute": 51}
